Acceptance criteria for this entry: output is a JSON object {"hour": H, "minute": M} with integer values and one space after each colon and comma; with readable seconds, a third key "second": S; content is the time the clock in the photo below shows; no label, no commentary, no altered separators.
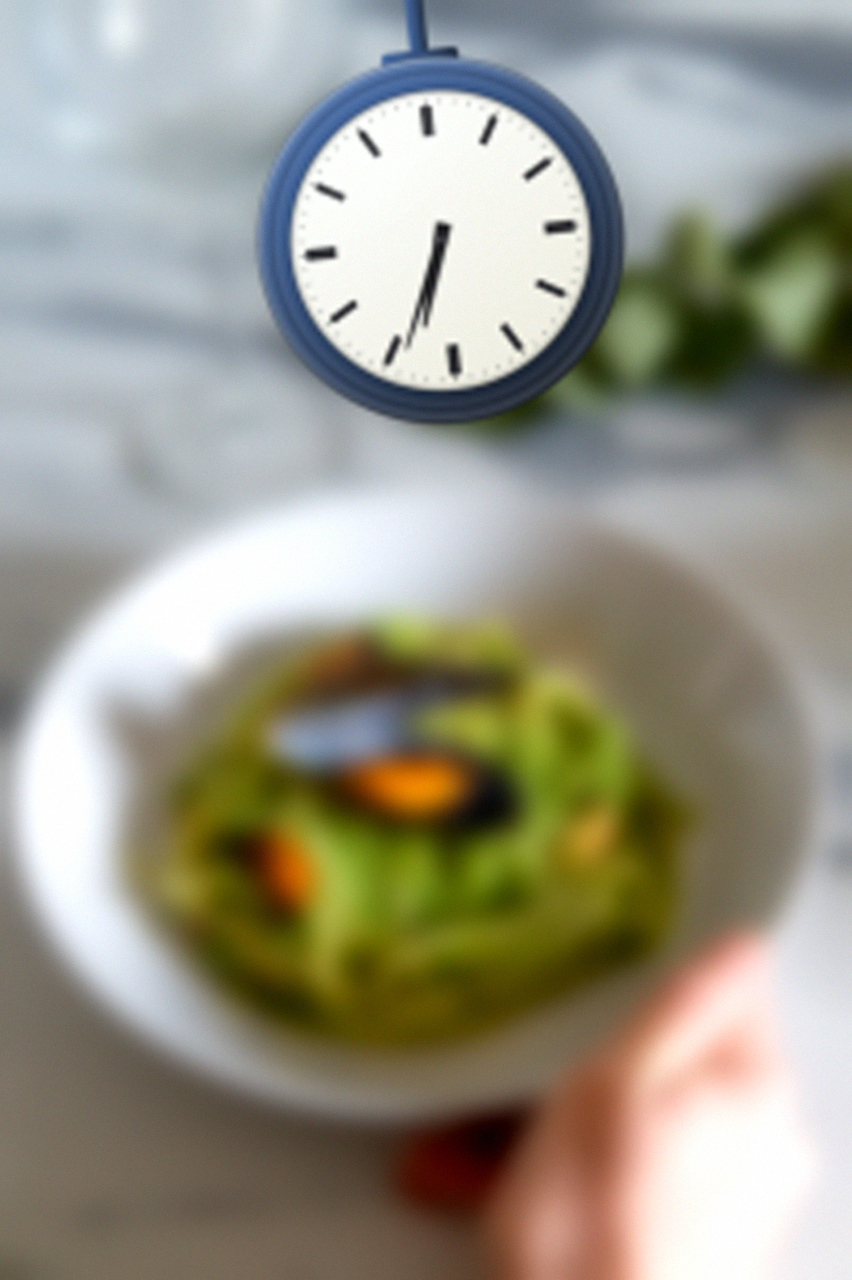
{"hour": 6, "minute": 34}
